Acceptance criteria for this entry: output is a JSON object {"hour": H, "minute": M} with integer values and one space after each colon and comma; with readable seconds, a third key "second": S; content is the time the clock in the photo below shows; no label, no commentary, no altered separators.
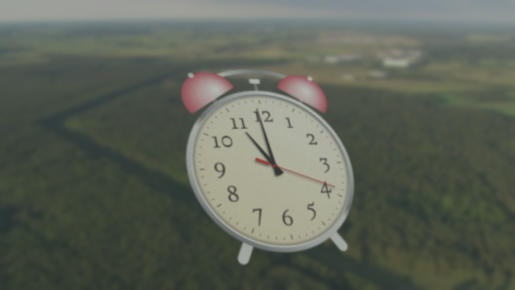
{"hour": 10, "minute": 59, "second": 19}
